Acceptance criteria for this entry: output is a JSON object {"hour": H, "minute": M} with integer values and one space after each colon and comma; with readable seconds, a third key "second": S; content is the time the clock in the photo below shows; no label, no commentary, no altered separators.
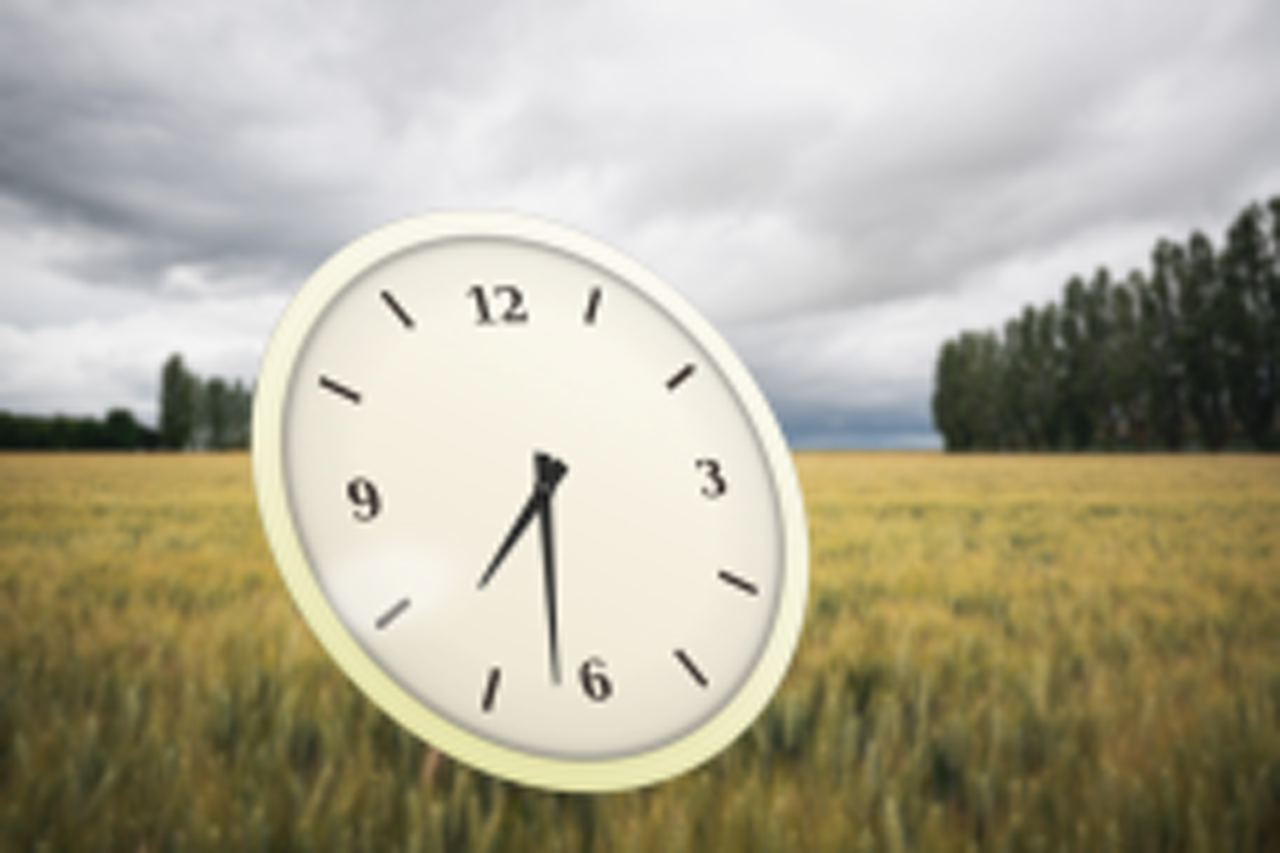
{"hour": 7, "minute": 32}
